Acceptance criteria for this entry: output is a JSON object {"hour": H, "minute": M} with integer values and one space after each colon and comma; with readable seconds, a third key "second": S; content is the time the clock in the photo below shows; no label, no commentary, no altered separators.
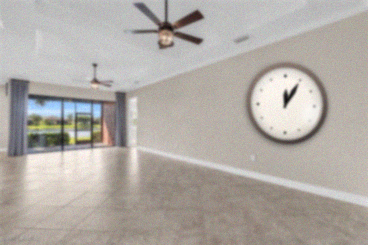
{"hour": 12, "minute": 5}
